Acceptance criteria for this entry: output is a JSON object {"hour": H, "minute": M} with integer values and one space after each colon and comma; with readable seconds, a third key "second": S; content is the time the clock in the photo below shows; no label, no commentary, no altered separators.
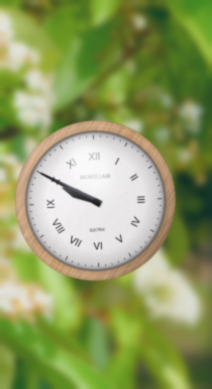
{"hour": 9, "minute": 50}
